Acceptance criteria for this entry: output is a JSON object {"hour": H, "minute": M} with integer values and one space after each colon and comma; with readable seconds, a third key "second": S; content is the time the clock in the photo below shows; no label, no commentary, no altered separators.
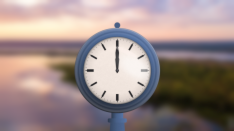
{"hour": 12, "minute": 0}
